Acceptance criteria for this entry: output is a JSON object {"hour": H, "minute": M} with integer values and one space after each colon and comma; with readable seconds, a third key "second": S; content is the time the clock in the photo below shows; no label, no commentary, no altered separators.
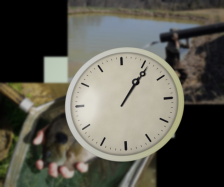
{"hour": 1, "minute": 6}
